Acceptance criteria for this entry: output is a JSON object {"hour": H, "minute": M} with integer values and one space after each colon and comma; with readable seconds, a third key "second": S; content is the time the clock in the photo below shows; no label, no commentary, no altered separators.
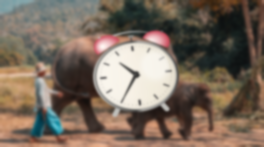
{"hour": 10, "minute": 35}
